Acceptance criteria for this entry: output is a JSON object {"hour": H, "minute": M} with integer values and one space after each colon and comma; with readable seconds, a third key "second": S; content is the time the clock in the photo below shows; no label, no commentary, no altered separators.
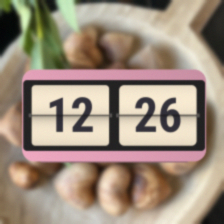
{"hour": 12, "minute": 26}
